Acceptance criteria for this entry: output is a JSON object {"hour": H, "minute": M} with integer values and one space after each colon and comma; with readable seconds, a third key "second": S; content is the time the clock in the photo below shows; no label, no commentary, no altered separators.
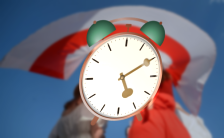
{"hour": 5, "minute": 10}
